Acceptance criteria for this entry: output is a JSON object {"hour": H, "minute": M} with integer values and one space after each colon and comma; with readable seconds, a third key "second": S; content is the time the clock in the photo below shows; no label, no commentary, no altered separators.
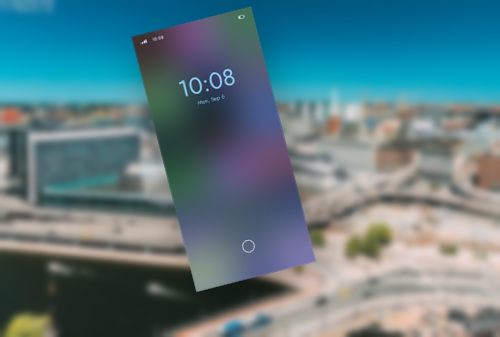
{"hour": 10, "minute": 8}
